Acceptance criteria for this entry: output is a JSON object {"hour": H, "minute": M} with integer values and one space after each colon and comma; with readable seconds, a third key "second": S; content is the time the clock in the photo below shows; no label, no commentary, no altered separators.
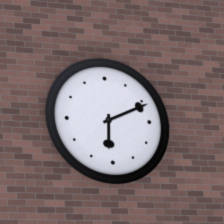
{"hour": 6, "minute": 11}
